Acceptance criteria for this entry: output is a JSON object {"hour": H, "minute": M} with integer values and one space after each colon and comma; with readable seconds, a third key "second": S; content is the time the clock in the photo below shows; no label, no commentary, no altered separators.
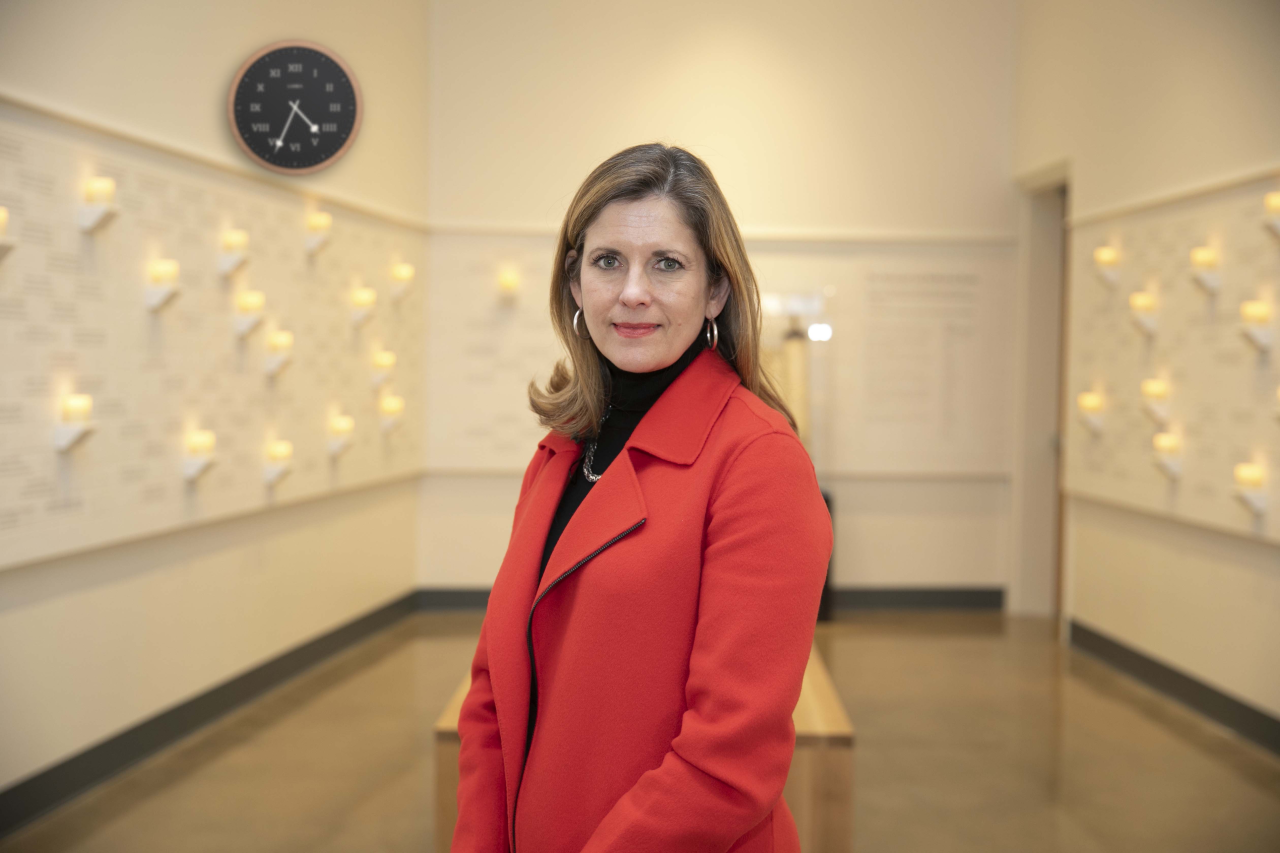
{"hour": 4, "minute": 34}
